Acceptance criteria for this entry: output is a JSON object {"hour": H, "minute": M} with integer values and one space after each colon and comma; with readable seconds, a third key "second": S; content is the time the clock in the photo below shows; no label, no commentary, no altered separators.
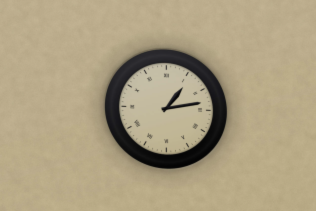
{"hour": 1, "minute": 13}
